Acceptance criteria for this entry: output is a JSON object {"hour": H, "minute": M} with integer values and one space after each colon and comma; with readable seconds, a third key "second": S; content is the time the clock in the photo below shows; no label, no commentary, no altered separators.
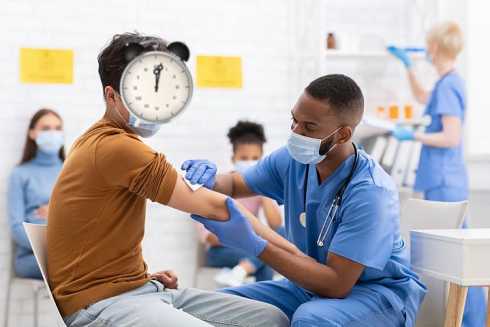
{"hour": 12, "minute": 2}
